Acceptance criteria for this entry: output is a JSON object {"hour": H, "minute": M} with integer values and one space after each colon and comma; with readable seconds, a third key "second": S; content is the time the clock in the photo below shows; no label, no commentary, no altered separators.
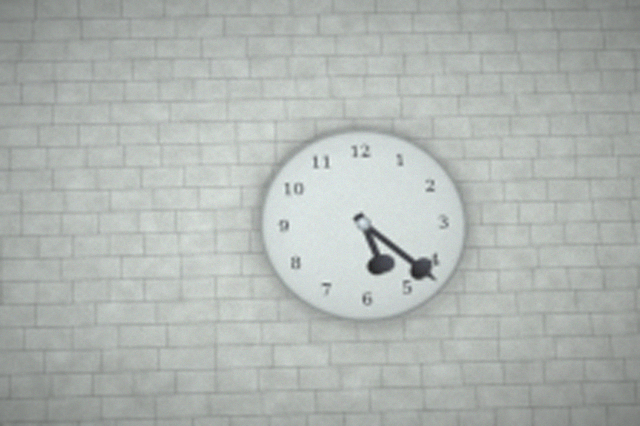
{"hour": 5, "minute": 22}
